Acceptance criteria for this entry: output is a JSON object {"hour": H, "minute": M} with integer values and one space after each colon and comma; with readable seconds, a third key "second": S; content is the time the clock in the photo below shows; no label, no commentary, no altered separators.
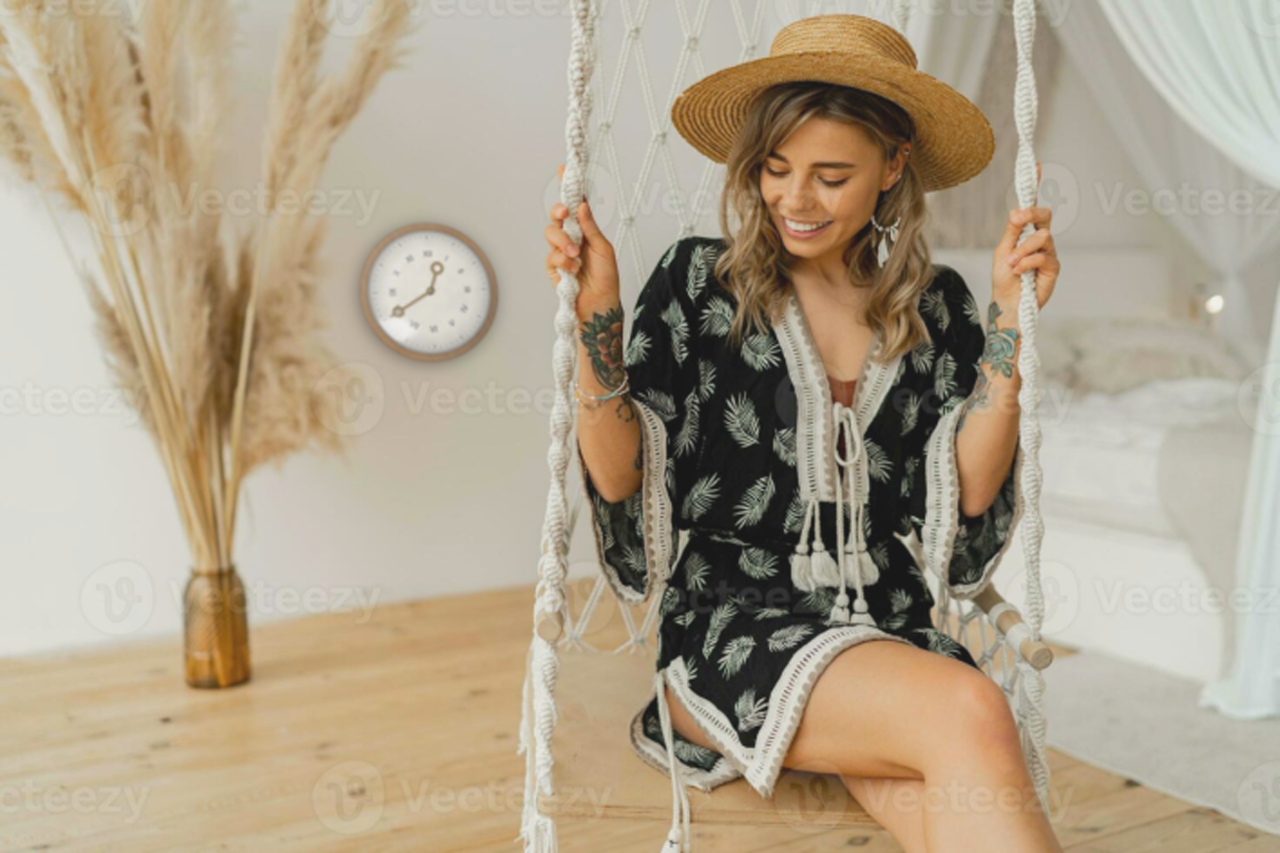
{"hour": 12, "minute": 40}
